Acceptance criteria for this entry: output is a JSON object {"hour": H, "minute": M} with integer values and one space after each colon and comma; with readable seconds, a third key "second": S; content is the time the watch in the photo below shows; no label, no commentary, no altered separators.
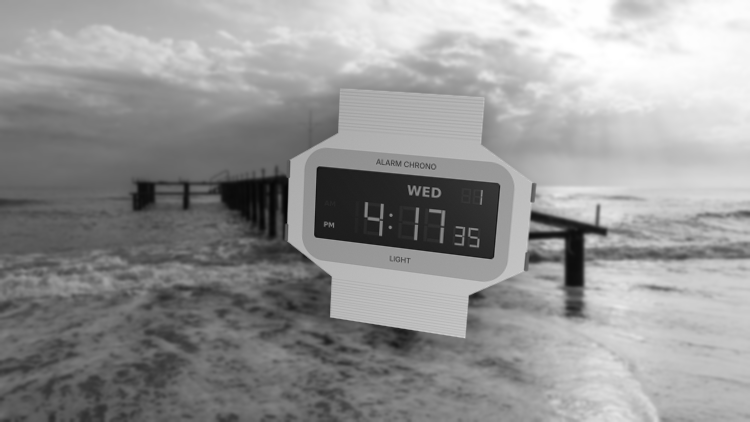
{"hour": 4, "minute": 17, "second": 35}
